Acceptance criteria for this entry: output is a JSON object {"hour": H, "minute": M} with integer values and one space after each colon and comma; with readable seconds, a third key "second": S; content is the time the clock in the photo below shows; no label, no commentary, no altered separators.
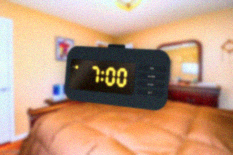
{"hour": 7, "minute": 0}
